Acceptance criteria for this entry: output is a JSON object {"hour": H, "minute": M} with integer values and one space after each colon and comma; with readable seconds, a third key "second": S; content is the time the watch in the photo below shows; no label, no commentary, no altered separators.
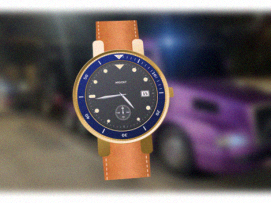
{"hour": 4, "minute": 44}
